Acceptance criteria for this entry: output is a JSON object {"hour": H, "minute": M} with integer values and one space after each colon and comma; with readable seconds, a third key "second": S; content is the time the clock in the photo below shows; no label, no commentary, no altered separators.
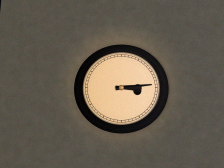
{"hour": 3, "minute": 14}
